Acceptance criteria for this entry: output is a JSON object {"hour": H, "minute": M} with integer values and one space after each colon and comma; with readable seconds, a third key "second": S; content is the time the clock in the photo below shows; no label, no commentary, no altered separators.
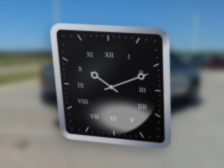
{"hour": 10, "minute": 11}
